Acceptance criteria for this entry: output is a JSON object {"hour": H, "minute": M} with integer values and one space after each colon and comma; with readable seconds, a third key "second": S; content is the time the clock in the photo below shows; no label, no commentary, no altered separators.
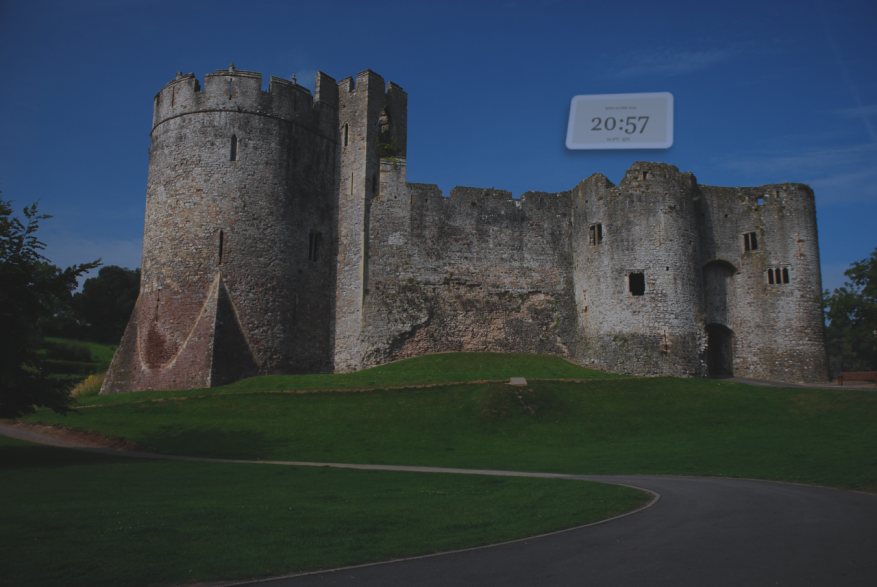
{"hour": 20, "minute": 57}
